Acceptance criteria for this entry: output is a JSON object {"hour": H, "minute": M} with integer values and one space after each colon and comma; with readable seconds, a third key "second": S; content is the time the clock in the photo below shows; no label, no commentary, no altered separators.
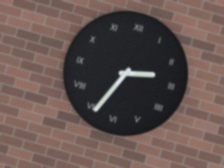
{"hour": 2, "minute": 34}
